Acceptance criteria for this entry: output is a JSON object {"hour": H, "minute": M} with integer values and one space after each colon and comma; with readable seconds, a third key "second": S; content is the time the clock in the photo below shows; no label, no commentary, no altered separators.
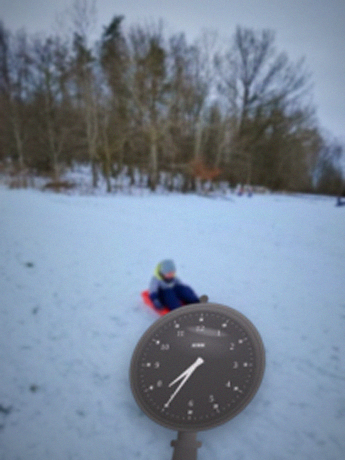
{"hour": 7, "minute": 35}
